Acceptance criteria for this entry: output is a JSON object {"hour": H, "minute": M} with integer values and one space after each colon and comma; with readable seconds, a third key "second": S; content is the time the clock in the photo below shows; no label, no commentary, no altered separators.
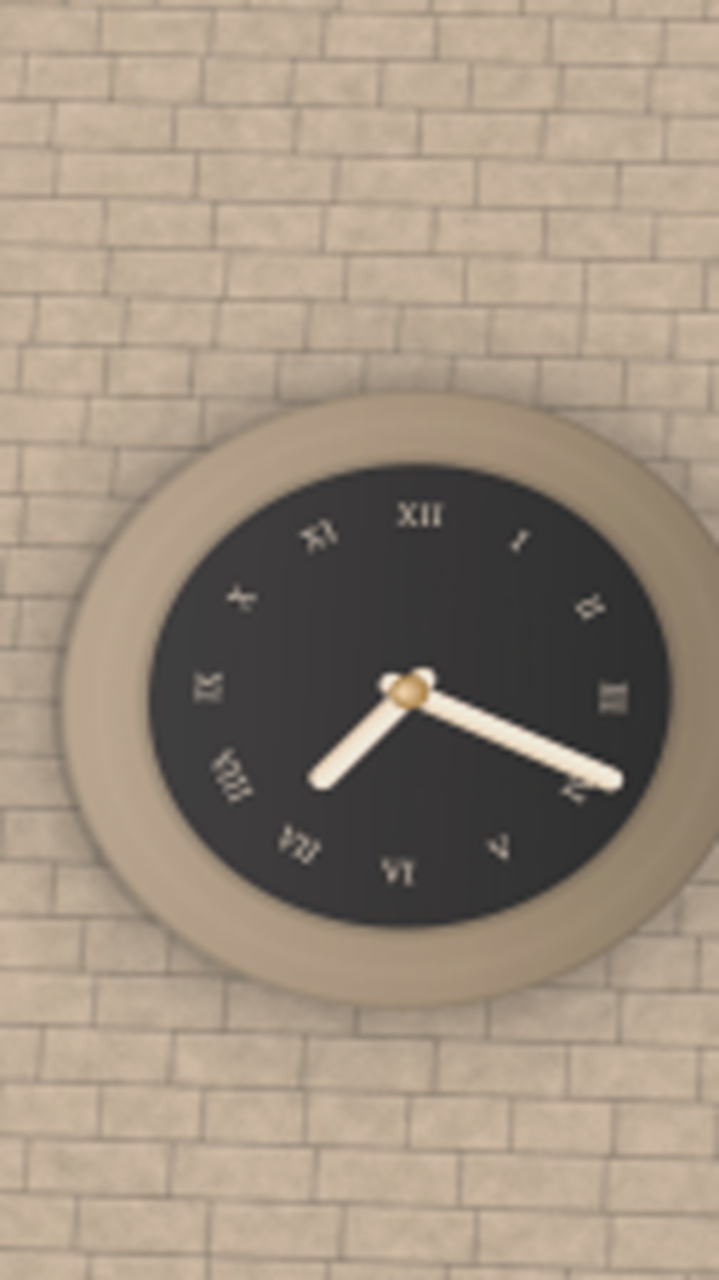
{"hour": 7, "minute": 19}
